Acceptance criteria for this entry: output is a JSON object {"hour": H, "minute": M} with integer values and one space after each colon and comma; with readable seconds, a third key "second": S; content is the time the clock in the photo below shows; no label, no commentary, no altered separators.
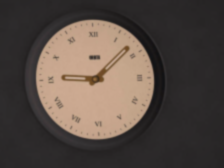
{"hour": 9, "minute": 8}
